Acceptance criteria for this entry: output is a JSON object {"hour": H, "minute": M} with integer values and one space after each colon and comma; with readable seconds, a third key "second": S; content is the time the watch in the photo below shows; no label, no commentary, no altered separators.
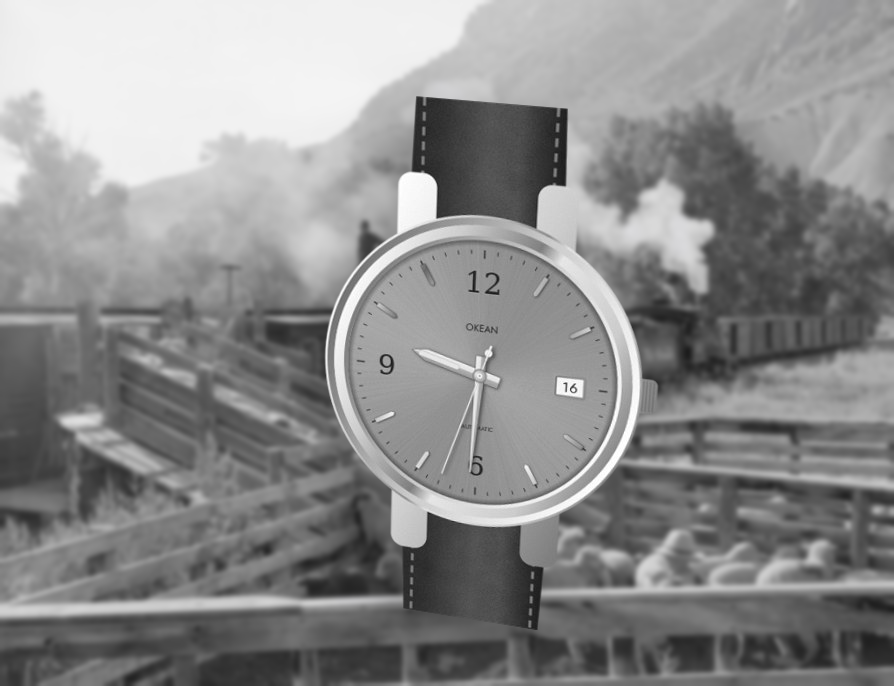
{"hour": 9, "minute": 30, "second": 33}
